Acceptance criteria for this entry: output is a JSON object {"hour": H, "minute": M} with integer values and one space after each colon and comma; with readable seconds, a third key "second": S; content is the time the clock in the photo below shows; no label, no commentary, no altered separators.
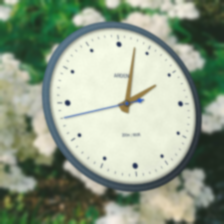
{"hour": 2, "minute": 2, "second": 43}
